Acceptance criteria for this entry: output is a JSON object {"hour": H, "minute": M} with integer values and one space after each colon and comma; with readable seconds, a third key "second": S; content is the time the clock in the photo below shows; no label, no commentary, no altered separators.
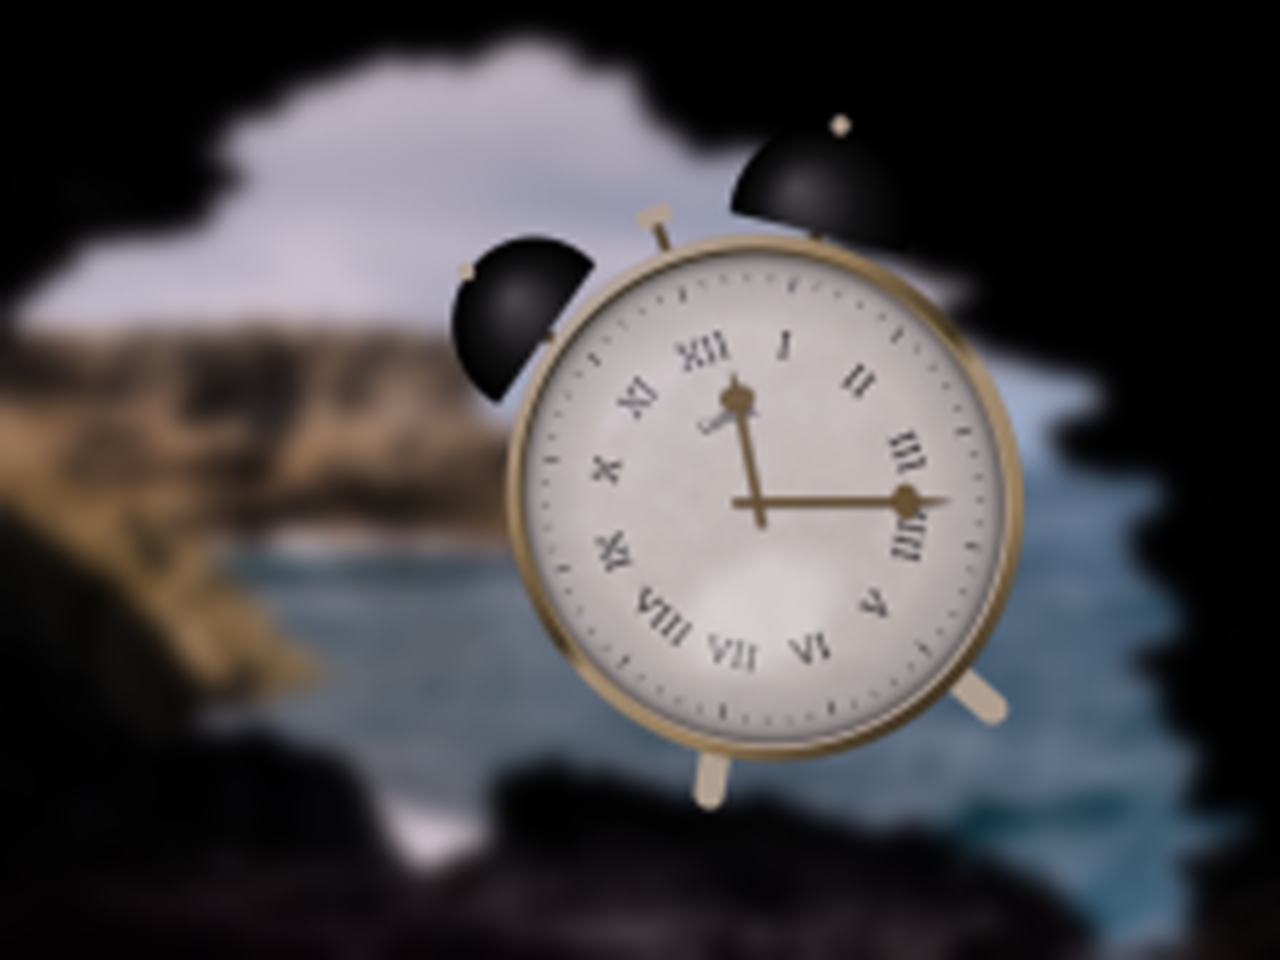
{"hour": 12, "minute": 18}
